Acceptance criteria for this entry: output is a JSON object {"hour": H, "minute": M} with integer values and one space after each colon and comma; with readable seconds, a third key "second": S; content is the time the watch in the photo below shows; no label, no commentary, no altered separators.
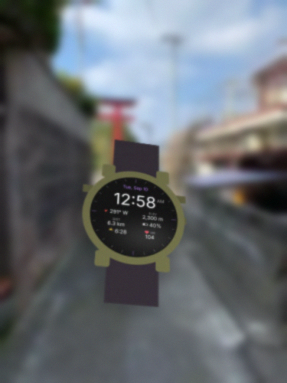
{"hour": 12, "minute": 58}
